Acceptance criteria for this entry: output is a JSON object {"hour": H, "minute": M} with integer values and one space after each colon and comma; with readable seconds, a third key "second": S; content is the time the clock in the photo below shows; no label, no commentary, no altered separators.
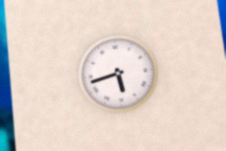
{"hour": 5, "minute": 43}
